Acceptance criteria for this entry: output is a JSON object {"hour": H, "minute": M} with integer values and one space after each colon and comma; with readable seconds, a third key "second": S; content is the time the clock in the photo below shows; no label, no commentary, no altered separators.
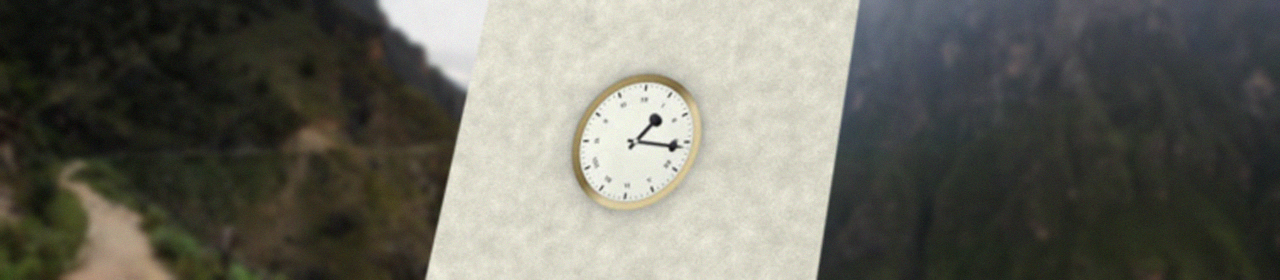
{"hour": 1, "minute": 16}
